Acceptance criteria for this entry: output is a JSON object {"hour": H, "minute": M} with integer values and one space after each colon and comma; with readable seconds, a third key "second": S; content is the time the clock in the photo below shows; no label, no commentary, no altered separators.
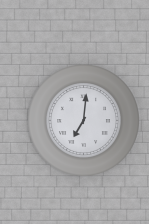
{"hour": 7, "minute": 1}
